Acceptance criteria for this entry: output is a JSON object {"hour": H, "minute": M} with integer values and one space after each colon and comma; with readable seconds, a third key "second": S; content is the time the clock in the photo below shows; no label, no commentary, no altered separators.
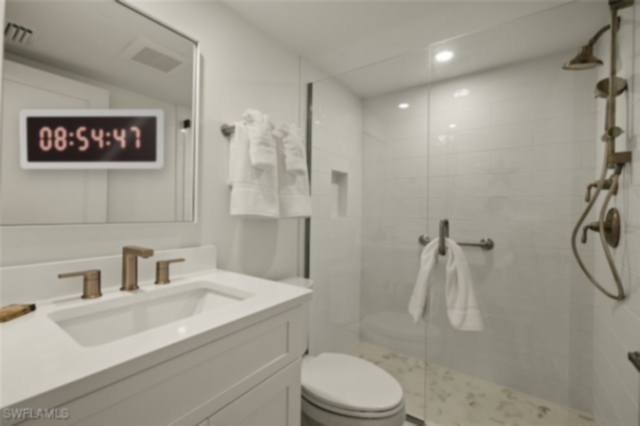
{"hour": 8, "minute": 54, "second": 47}
